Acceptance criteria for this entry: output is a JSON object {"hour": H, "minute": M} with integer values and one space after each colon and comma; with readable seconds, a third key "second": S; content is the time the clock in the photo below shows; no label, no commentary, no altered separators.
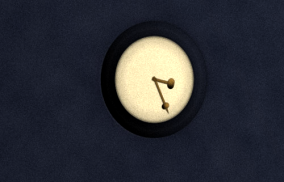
{"hour": 3, "minute": 26}
